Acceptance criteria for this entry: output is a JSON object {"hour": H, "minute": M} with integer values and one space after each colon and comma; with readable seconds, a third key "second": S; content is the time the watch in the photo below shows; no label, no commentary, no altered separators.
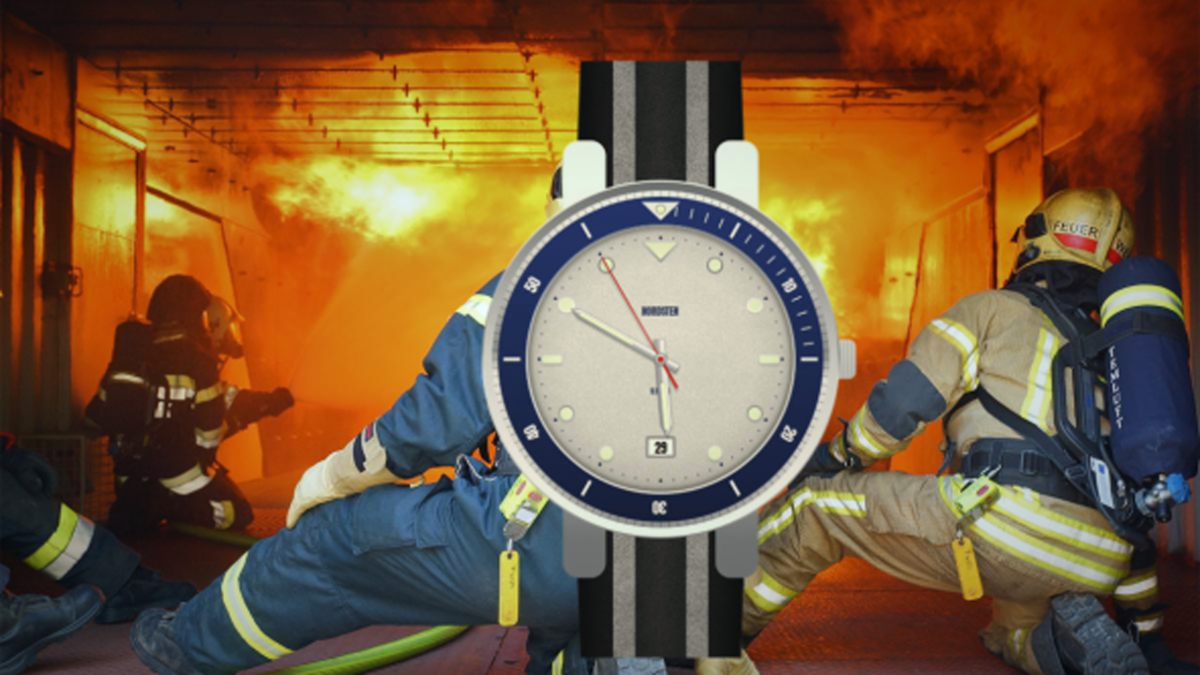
{"hour": 5, "minute": 49, "second": 55}
